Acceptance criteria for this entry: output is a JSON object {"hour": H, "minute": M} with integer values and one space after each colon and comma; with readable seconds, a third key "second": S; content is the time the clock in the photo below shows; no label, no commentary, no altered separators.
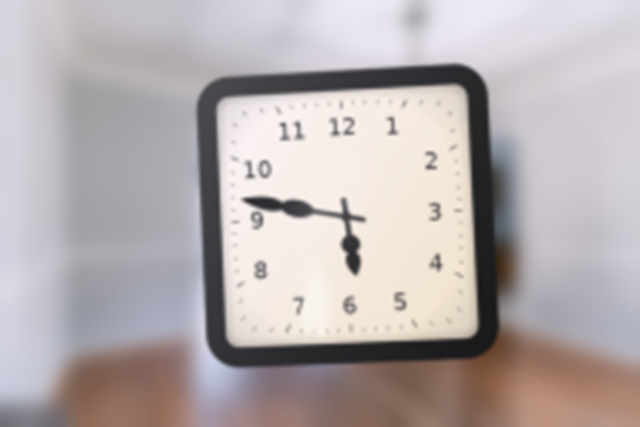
{"hour": 5, "minute": 47}
